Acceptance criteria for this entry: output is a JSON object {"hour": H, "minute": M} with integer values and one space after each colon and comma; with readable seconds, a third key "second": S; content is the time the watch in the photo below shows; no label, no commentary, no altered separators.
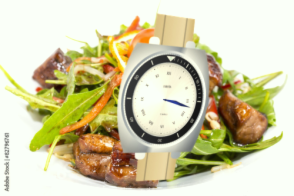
{"hour": 3, "minute": 17}
